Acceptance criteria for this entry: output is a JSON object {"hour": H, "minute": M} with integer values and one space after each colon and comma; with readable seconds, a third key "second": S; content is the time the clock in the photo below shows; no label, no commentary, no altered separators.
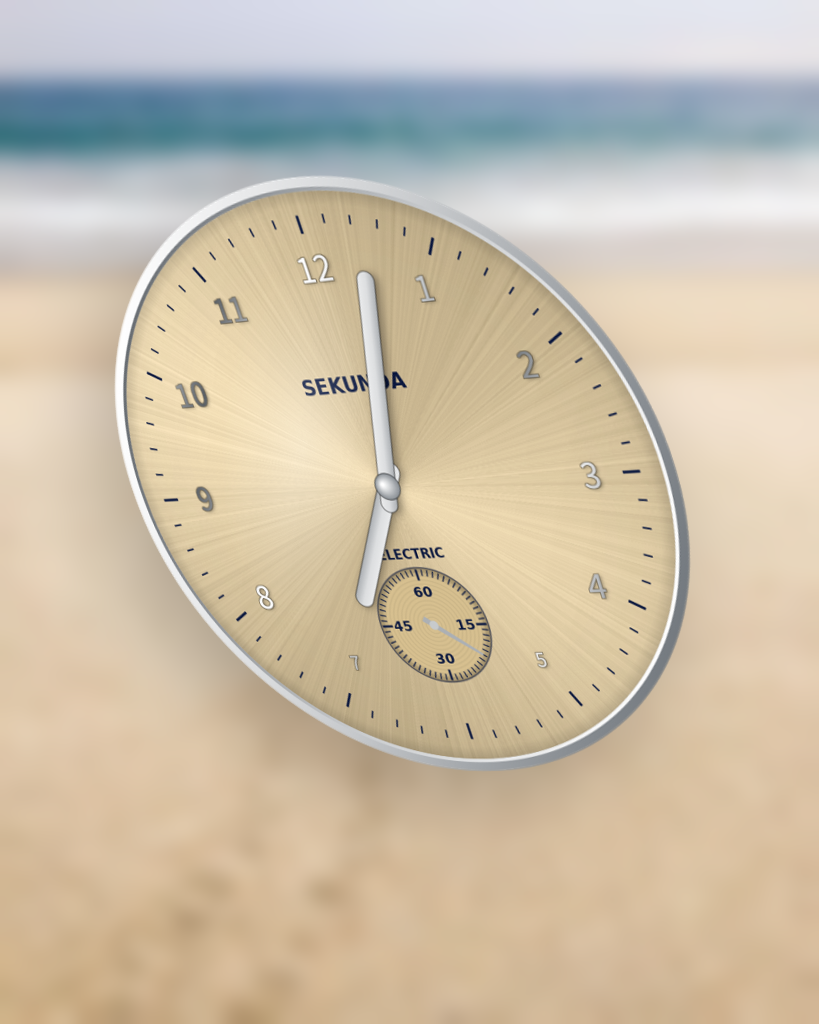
{"hour": 7, "minute": 2, "second": 21}
